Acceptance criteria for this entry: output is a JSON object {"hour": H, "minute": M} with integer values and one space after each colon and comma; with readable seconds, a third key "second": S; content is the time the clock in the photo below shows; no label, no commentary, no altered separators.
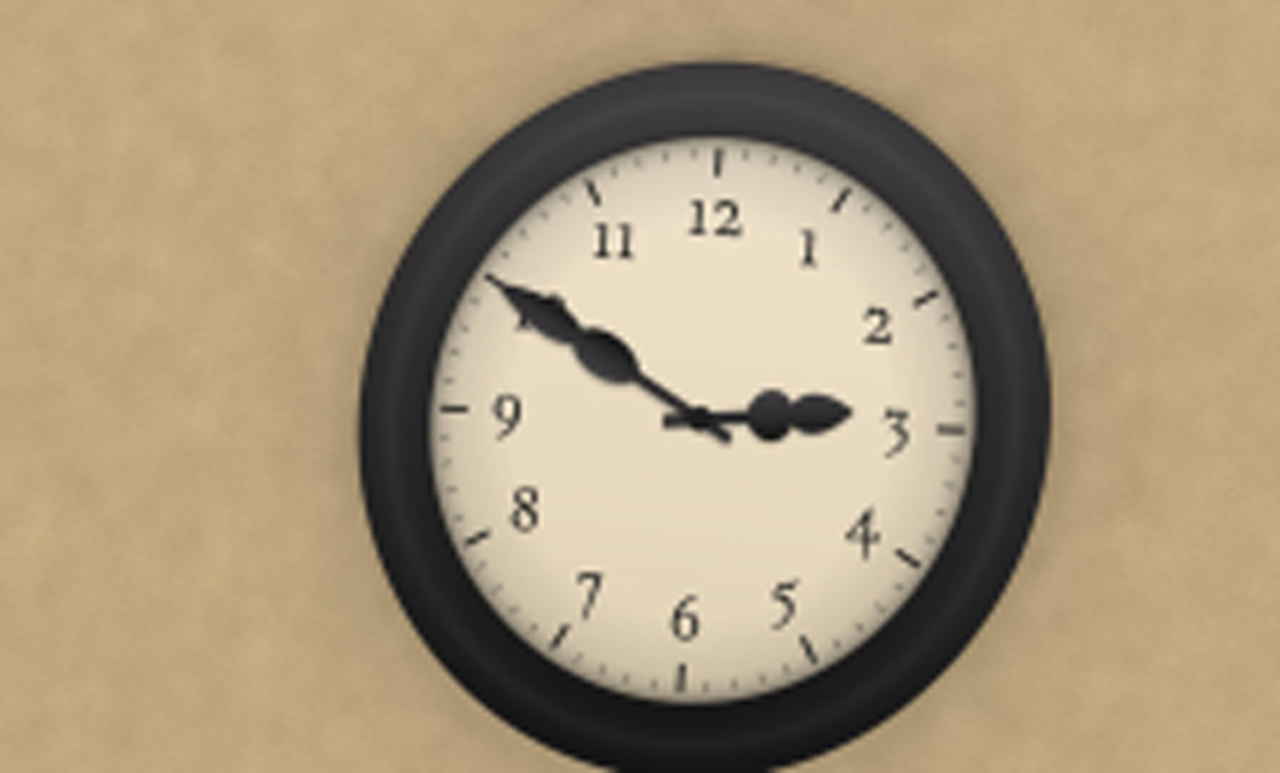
{"hour": 2, "minute": 50}
